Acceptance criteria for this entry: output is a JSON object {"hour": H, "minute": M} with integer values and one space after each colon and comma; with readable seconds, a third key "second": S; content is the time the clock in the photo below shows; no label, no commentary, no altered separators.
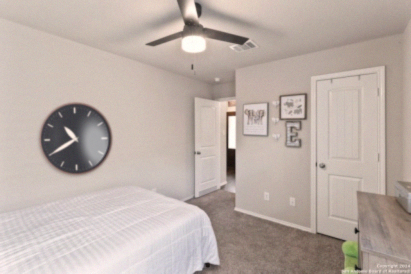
{"hour": 10, "minute": 40}
